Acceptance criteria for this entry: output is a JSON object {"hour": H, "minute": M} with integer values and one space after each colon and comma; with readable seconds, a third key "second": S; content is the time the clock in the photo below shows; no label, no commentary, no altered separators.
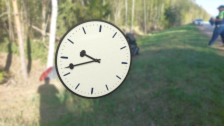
{"hour": 9, "minute": 42}
